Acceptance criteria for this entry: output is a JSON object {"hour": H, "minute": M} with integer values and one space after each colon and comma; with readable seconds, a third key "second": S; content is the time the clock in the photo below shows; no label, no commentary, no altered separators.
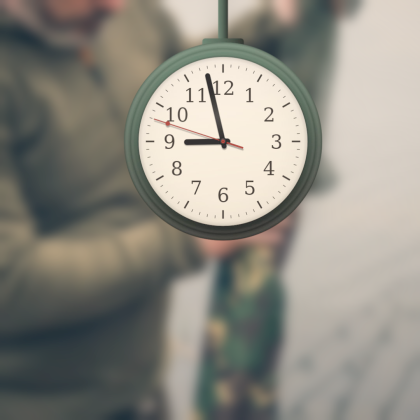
{"hour": 8, "minute": 57, "second": 48}
